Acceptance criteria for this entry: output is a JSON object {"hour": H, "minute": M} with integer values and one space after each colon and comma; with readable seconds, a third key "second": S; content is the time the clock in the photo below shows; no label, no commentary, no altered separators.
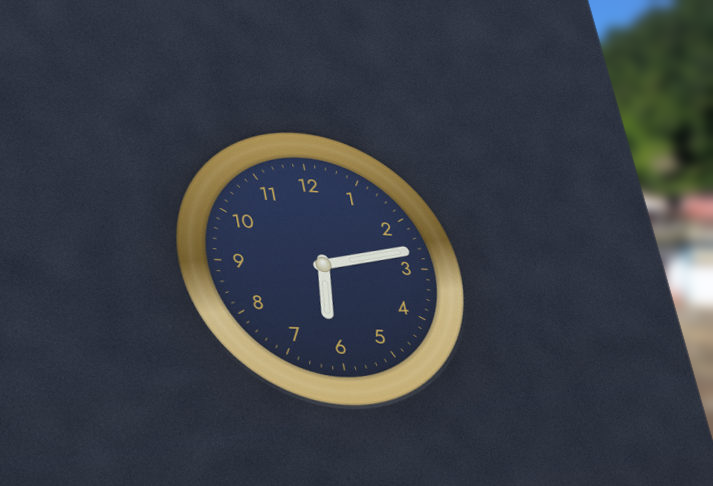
{"hour": 6, "minute": 13}
